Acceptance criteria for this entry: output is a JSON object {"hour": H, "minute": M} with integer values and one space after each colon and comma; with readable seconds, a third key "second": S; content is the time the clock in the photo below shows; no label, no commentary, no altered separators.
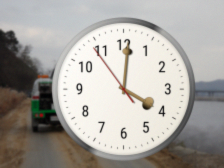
{"hour": 4, "minute": 0, "second": 54}
